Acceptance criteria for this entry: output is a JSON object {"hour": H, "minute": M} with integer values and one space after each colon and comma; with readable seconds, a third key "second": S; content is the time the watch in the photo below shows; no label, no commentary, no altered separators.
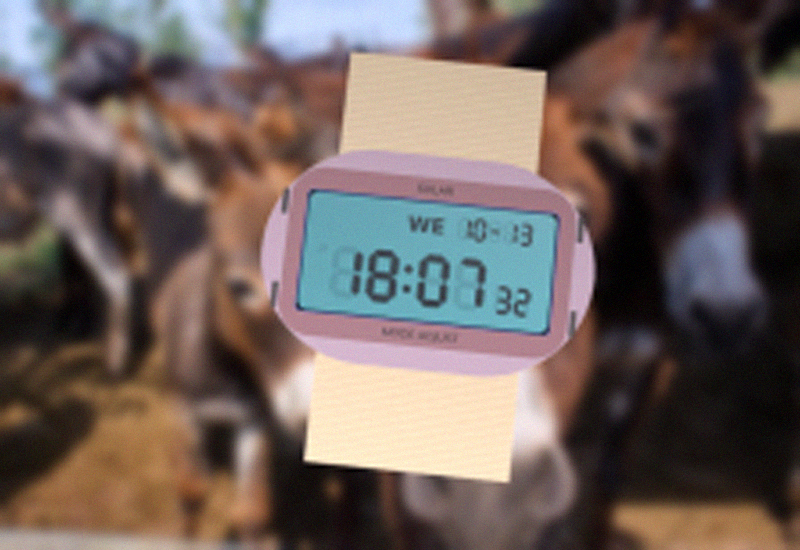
{"hour": 18, "minute": 7, "second": 32}
